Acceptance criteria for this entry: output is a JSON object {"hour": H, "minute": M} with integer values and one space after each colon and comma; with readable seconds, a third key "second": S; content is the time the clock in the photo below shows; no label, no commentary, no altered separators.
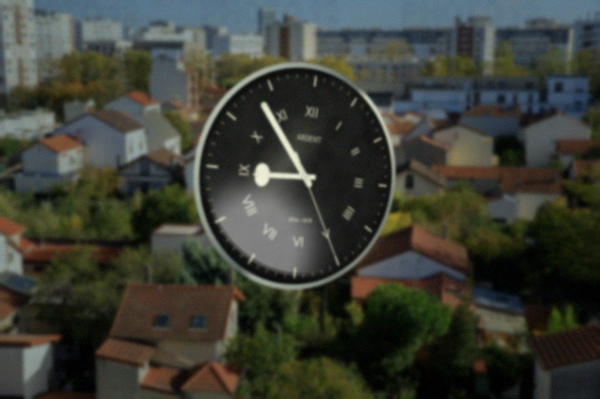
{"hour": 8, "minute": 53, "second": 25}
